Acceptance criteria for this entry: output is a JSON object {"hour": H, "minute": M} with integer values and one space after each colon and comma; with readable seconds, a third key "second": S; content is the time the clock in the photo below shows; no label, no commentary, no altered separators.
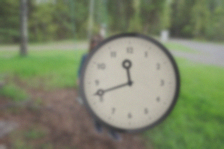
{"hour": 11, "minute": 42}
